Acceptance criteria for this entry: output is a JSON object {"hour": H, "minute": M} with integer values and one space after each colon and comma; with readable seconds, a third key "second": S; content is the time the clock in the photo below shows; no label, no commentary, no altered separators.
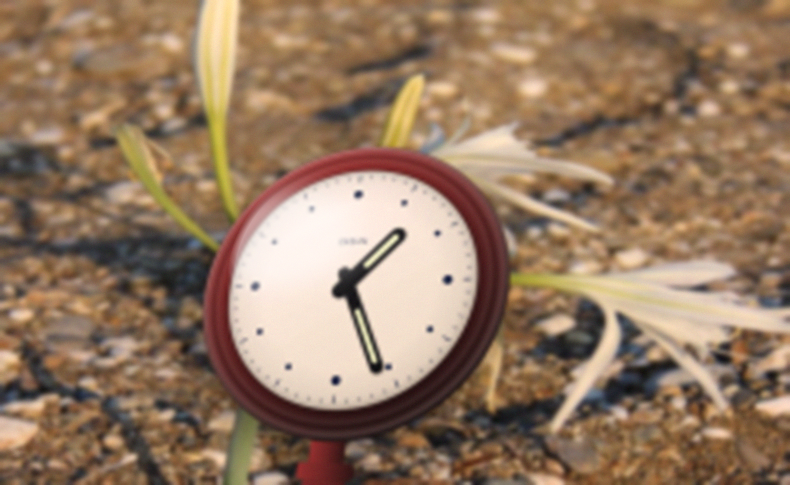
{"hour": 1, "minute": 26}
